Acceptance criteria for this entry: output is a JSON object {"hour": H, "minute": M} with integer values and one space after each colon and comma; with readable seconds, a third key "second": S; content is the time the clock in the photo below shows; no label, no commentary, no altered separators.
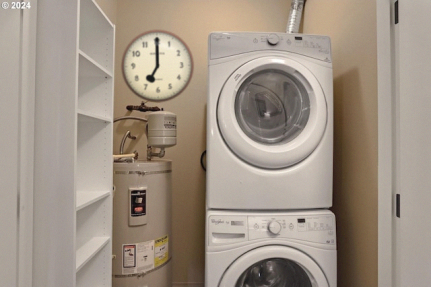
{"hour": 7, "minute": 0}
